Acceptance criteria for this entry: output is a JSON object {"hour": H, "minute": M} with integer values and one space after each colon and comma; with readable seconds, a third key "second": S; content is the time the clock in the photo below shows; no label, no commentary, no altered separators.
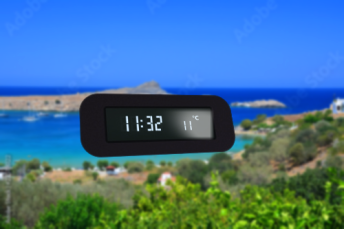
{"hour": 11, "minute": 32}
